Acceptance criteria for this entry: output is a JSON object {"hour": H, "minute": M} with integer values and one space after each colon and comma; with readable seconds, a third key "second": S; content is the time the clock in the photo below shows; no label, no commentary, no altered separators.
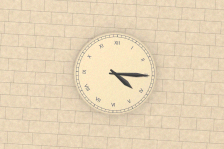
{"hour": 4, "minute": 15}
